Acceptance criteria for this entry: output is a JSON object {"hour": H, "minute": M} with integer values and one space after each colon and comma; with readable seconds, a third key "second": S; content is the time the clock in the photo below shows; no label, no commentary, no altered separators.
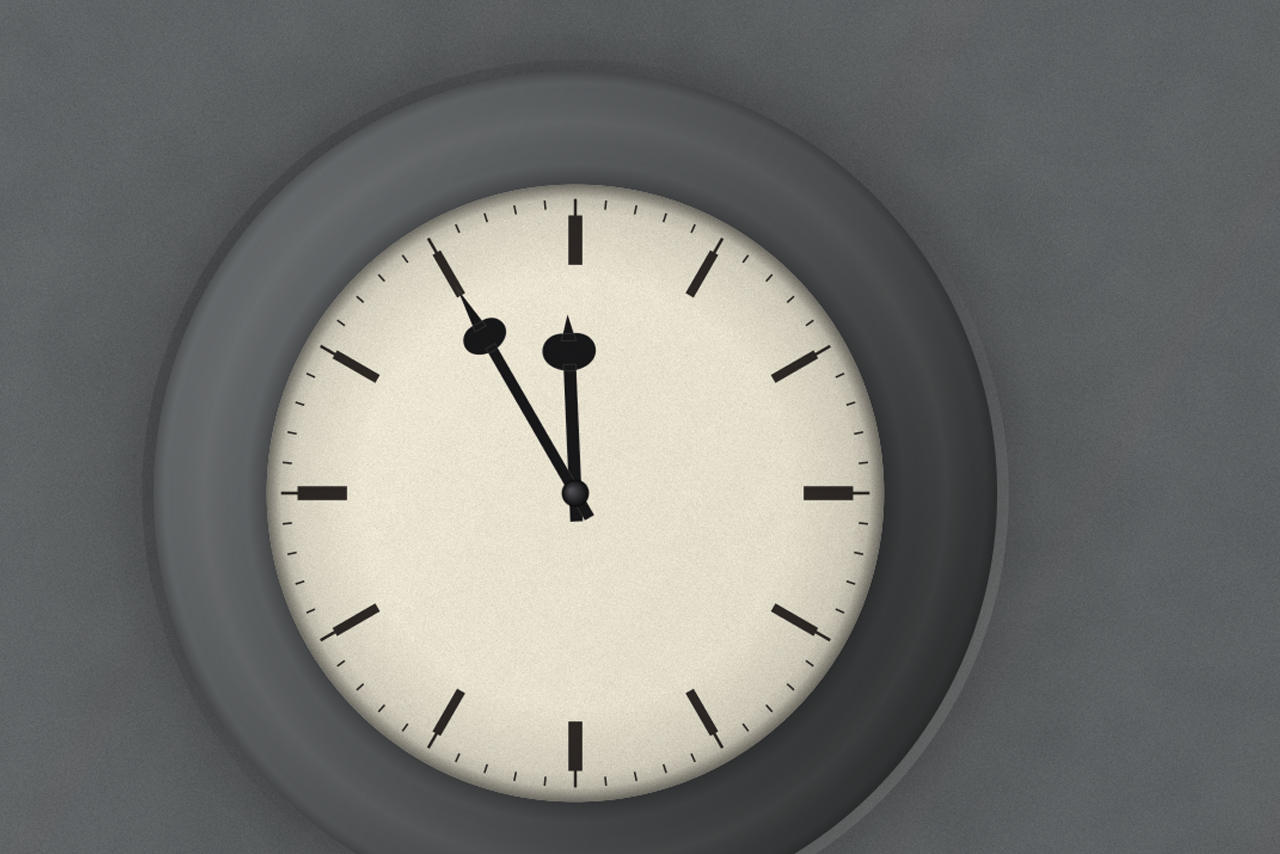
{"hour": 11, "minute": 55}
